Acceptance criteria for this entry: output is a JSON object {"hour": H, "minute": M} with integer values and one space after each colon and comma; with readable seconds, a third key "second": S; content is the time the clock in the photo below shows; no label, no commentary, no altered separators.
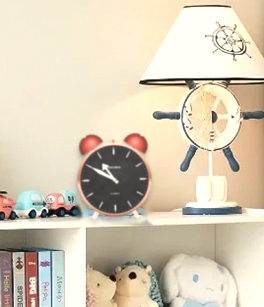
{"hour": 10, "minute": 50}
